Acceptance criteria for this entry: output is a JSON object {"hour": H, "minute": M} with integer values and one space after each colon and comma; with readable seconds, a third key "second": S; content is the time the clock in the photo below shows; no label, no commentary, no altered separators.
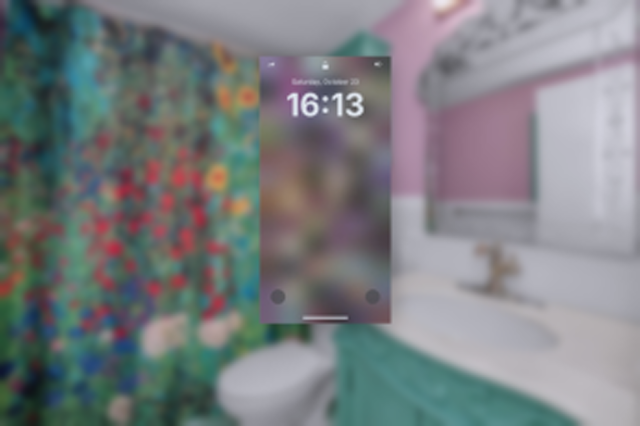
{"hour": 16, "minute": 13}
